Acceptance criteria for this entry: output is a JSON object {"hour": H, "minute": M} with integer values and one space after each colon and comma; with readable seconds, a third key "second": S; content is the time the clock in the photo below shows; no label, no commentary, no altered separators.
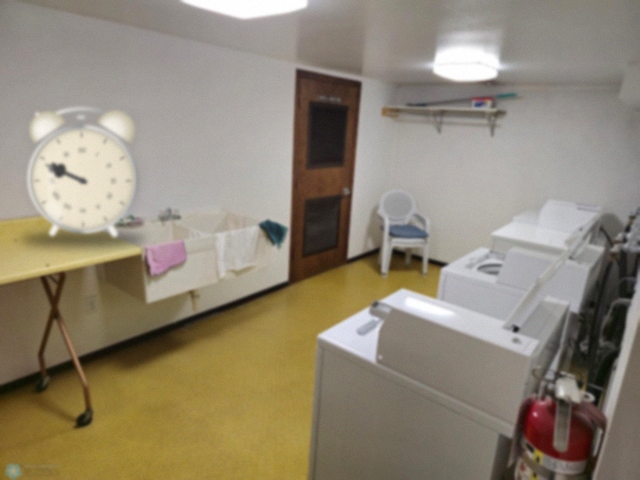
{"hour": 9, "minute": 49}
